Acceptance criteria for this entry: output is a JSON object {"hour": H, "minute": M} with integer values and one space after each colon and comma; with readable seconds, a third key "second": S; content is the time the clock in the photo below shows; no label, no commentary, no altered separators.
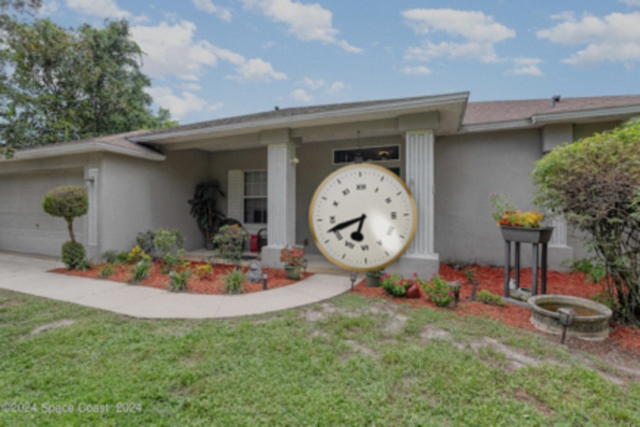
{"hour": 6, "minute": 42}
